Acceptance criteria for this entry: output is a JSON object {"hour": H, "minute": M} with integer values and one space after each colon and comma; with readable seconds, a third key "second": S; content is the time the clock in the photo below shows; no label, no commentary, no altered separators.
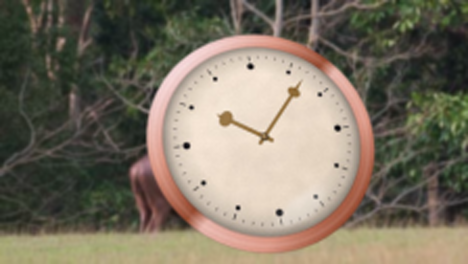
{"hour": 10, "minute": 7}
